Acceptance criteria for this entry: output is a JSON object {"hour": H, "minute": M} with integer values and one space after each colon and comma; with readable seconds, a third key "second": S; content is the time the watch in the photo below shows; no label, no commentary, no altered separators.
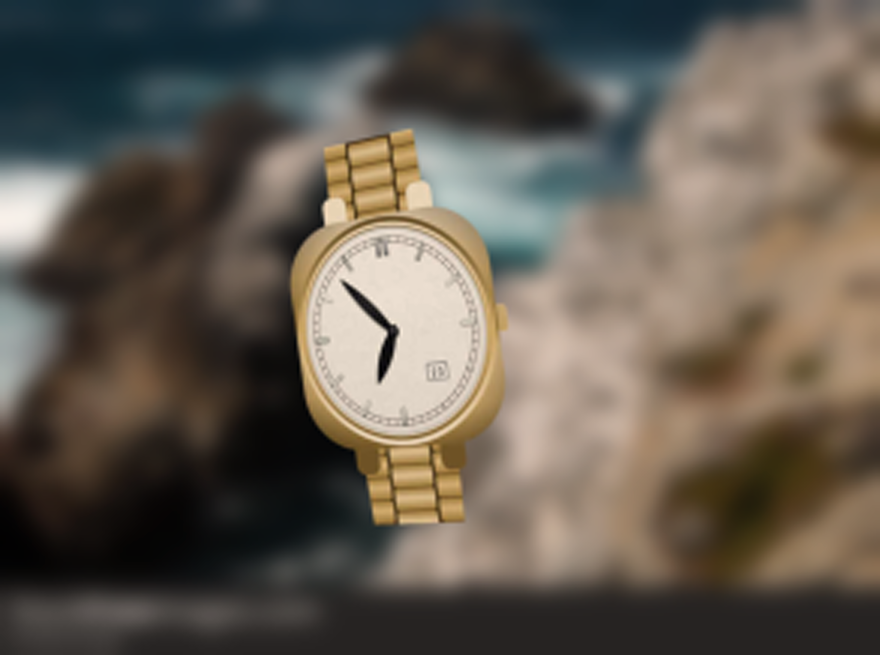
{"hour": 6, "minute": 53}
